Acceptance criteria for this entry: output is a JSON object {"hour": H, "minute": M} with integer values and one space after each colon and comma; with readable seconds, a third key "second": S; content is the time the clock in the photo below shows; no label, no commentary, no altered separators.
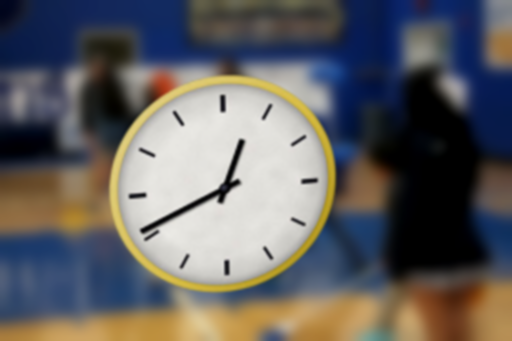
{"hour": 12, "minute": 41}
